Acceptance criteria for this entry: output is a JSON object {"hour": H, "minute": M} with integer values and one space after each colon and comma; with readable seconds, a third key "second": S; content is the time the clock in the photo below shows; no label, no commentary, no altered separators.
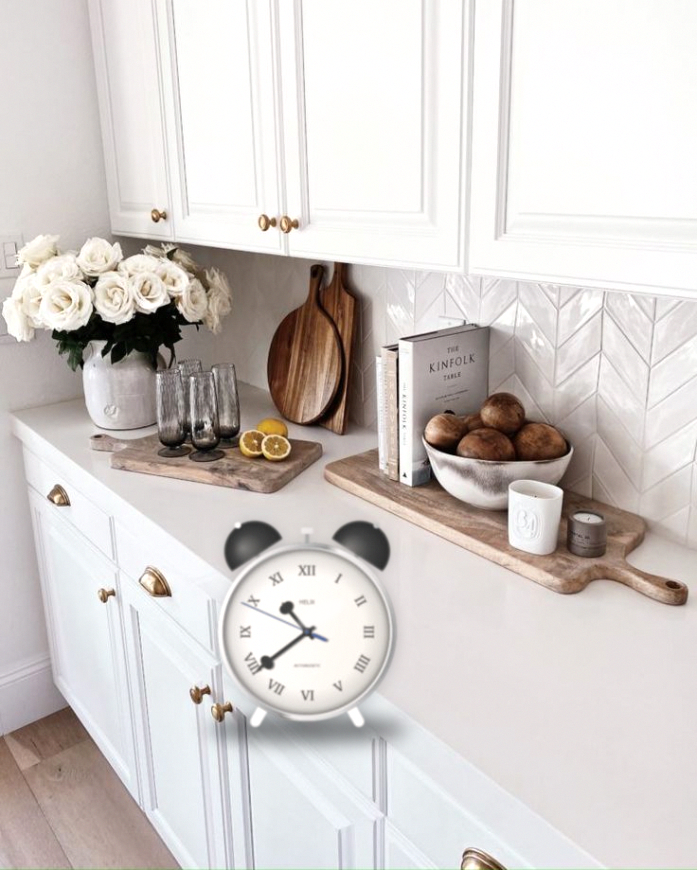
{"hour": 10, "minute": 38, "second": 49}
